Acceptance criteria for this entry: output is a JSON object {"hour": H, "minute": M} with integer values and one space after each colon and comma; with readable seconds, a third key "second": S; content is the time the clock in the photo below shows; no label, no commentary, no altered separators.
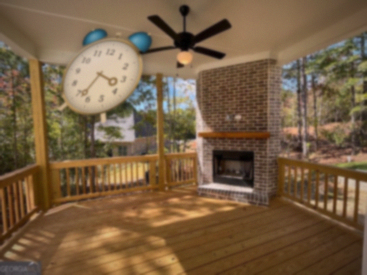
{"hour": 3, "minute": 33}
